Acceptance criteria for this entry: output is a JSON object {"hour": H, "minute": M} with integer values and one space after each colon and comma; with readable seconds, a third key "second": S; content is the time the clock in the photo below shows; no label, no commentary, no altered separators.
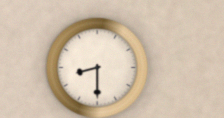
{"hour": 8, "minute": 30}
